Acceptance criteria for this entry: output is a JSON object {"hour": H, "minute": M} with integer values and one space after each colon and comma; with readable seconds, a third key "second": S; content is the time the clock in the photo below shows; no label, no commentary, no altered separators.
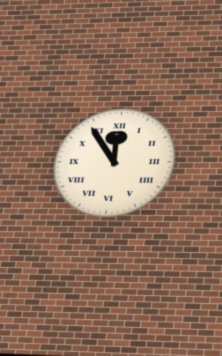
{"hour": 11, "minute": 54}
